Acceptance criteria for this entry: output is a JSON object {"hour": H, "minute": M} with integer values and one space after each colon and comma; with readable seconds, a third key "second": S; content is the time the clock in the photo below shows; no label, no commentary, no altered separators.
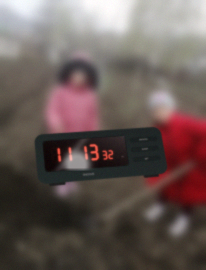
{"hour": 11, "minute": 13, "second": 32}
